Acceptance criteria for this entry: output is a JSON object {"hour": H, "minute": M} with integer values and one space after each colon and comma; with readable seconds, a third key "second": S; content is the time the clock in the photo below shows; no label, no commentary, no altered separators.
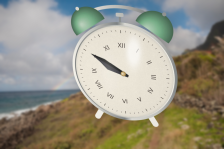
{"hour": 9, "minute": 50}
